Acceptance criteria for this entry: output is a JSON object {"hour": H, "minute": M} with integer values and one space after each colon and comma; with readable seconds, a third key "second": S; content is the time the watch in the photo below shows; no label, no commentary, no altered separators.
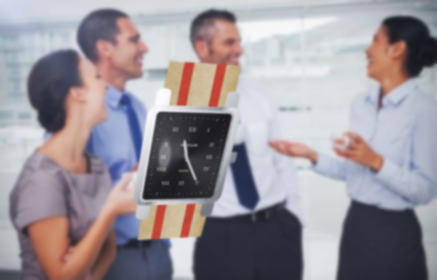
{"hour": 11, "minute": 25}
